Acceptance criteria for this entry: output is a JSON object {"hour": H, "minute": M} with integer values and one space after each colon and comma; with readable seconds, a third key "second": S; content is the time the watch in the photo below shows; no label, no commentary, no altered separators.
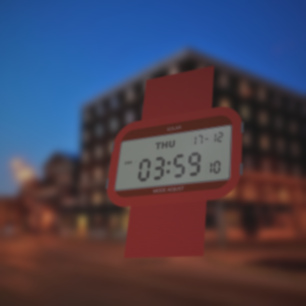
{"hour": 3, "minute": 59, "second": 10}
